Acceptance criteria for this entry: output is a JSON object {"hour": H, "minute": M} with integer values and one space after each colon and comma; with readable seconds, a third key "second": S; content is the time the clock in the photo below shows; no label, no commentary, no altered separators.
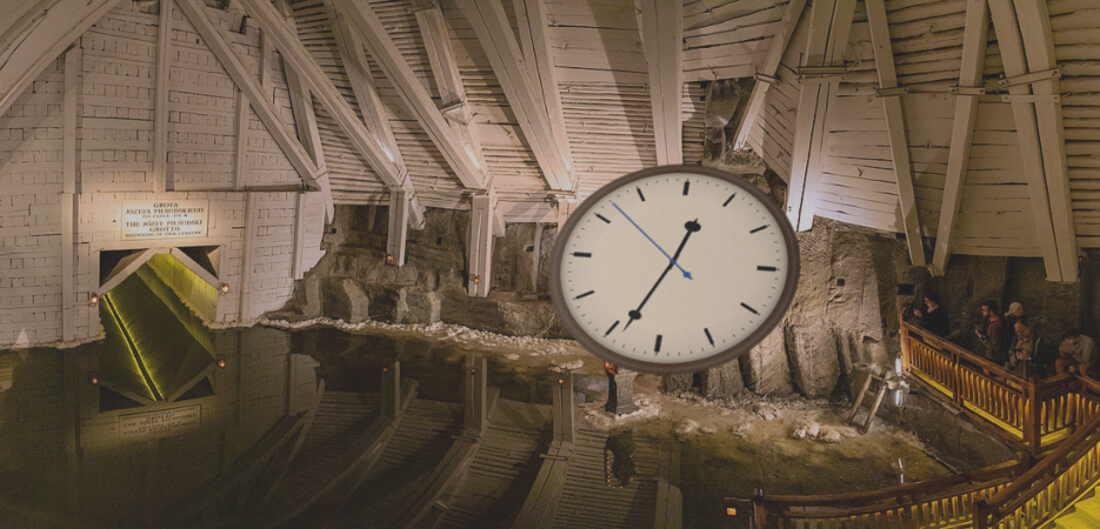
{"hour": 12, "minute": 33, "second": 52}
